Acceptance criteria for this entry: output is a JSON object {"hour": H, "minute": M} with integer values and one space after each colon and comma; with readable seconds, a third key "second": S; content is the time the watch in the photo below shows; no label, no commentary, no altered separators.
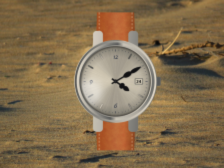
{"hour": 4, "minute": 10}
